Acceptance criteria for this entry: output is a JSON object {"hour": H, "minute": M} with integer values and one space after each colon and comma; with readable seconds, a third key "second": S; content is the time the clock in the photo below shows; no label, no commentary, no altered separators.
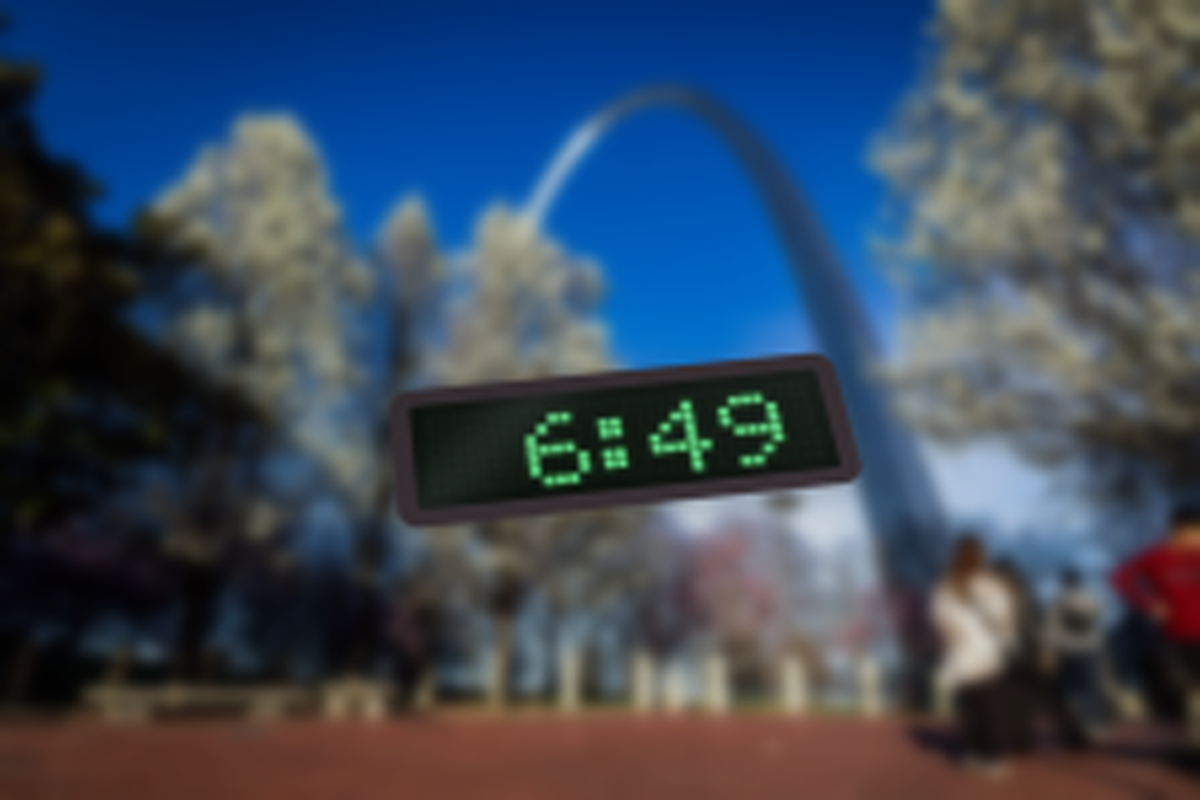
{"hour": 6, "minute": 49}
